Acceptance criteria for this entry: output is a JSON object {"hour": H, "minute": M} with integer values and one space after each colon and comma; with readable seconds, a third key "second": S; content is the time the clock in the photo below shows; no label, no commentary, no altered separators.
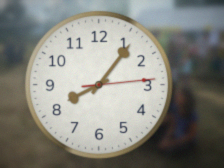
{"hour": 8, "minute": 6, "second": 14}
